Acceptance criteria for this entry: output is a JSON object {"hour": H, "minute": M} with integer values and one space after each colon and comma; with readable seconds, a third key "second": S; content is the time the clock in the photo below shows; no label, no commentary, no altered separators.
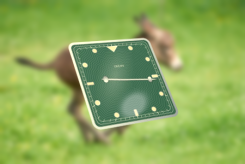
{"hour": 9, "minute": 16}
